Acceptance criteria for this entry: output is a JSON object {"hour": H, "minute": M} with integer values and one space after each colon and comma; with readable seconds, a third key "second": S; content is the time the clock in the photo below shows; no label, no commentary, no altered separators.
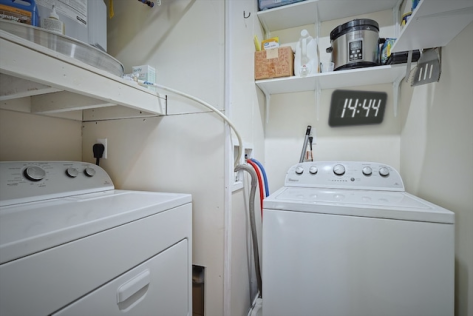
{"hour": 14, "minute": 44}
